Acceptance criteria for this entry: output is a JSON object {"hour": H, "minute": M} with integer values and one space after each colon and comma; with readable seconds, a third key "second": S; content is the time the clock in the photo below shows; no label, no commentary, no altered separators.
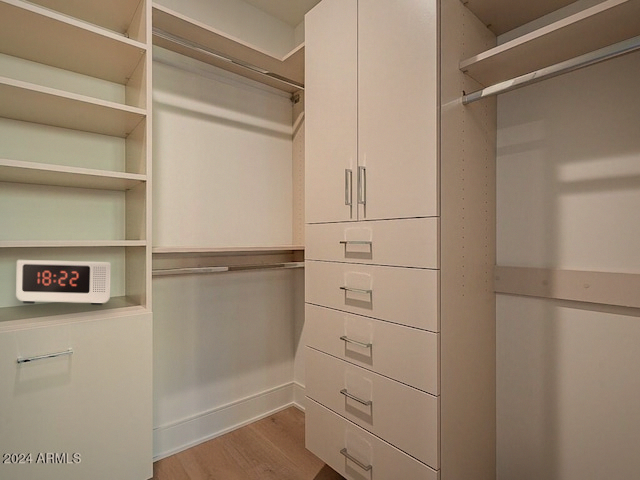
{"hour": 18, "minute": 22}
